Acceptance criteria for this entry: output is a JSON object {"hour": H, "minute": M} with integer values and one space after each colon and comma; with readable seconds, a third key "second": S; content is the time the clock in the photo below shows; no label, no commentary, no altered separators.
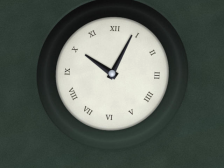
{"hour": 10, "minute": 4}
